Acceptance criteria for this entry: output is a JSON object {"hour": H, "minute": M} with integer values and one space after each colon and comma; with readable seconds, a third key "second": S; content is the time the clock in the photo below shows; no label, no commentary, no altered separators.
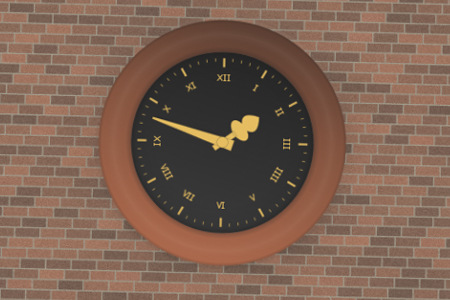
{"hour": 1, "minute": 48}
